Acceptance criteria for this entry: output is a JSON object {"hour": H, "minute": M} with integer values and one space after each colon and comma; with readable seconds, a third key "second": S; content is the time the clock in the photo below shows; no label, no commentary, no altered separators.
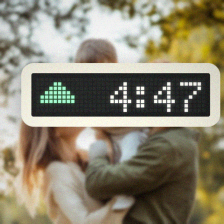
{"hour": 4, "minute": 47}
